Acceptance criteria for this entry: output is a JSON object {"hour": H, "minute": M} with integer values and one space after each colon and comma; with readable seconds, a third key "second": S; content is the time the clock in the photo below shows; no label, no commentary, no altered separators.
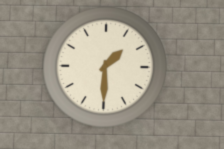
{"hour": 1, "minute": 30}
